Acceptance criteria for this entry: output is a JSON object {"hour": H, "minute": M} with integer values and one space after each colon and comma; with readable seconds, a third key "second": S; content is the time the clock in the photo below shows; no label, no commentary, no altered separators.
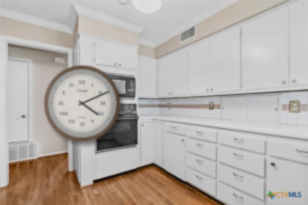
{"hour": 4, "minute": 11}
